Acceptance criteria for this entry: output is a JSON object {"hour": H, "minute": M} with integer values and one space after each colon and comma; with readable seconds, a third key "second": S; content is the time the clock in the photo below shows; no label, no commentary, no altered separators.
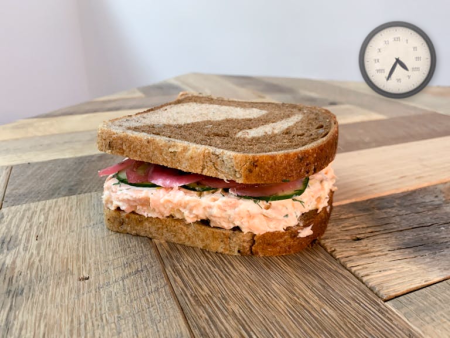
{"hour": 4, "minute": 35}
